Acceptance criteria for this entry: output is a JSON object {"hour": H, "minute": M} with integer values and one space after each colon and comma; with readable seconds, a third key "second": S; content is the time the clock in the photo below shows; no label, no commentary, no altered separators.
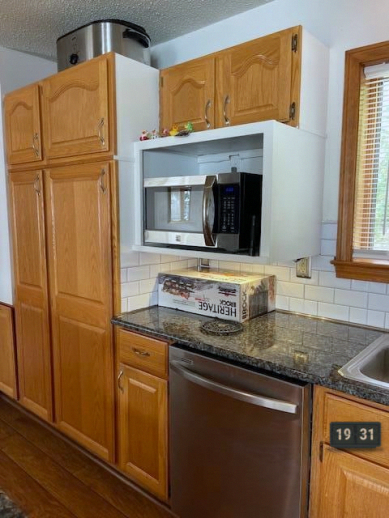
{"hour": 19, "minute": 31}
